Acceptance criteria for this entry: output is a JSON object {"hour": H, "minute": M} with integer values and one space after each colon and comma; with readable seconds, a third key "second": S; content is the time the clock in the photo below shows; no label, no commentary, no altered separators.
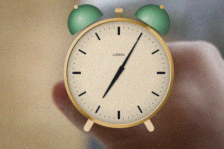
{"hour": 7, "minute": 5}
